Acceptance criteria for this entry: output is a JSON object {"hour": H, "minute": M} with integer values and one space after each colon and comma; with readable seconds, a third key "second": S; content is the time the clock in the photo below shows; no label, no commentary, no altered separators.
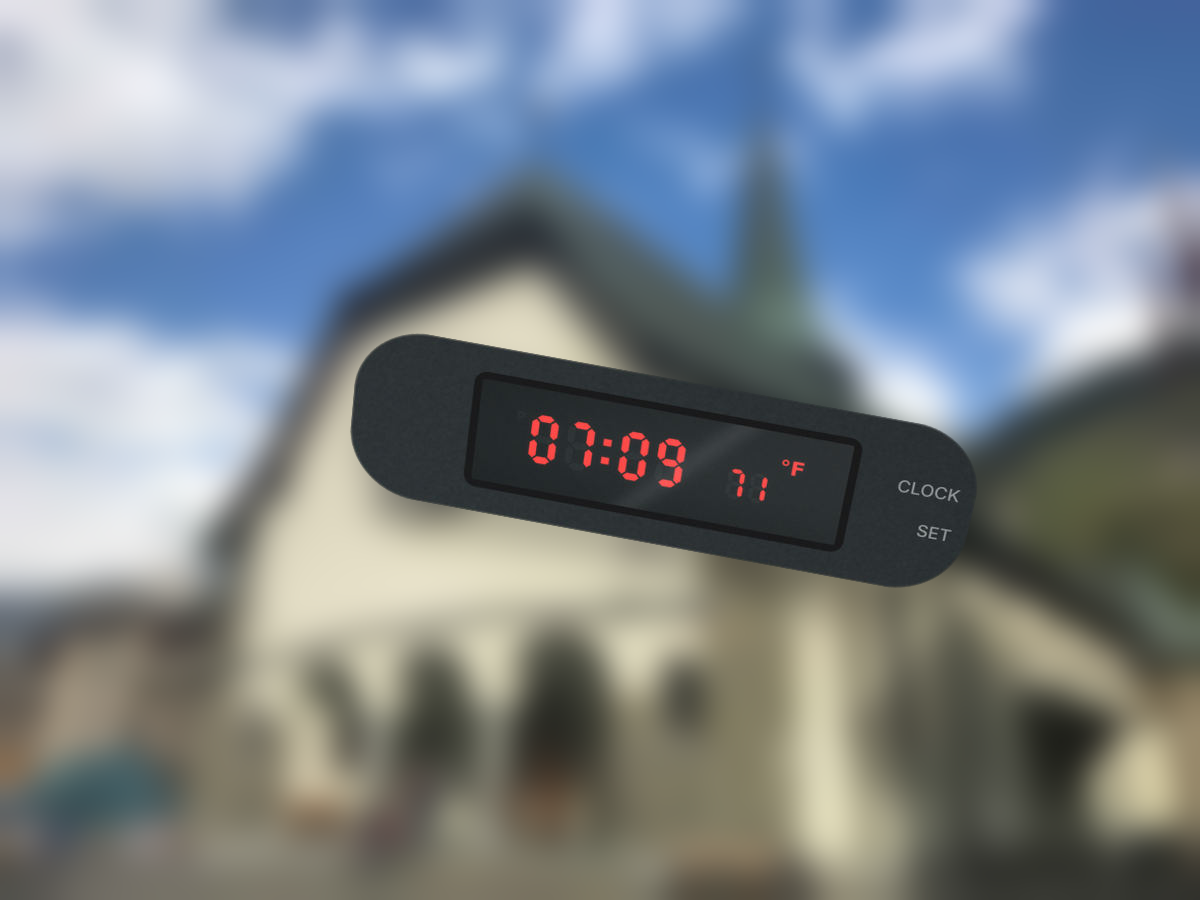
{"hour": 7, "minute": 9}
